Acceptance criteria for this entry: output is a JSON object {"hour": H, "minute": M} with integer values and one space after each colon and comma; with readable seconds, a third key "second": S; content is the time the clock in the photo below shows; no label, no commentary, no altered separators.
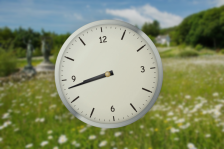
{"hour": 8, "minute": 43}
